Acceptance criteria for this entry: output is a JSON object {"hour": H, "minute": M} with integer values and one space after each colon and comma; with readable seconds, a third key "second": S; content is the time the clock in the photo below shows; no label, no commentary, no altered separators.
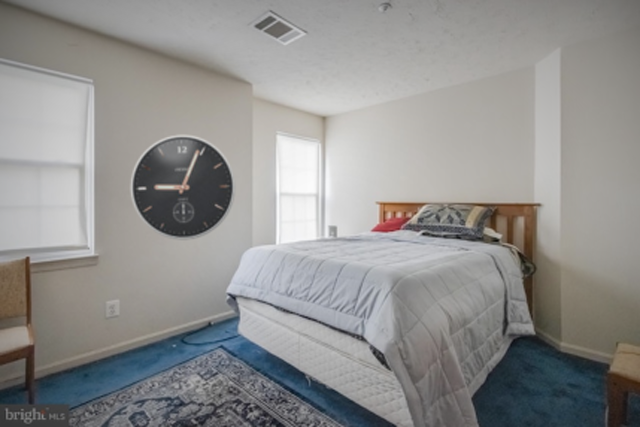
{"hour": 9, "minute": 4}
